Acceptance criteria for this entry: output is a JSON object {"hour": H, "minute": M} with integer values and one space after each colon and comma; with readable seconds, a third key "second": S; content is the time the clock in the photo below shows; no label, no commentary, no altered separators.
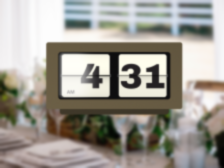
{"hour": 4, "minute": 31}
